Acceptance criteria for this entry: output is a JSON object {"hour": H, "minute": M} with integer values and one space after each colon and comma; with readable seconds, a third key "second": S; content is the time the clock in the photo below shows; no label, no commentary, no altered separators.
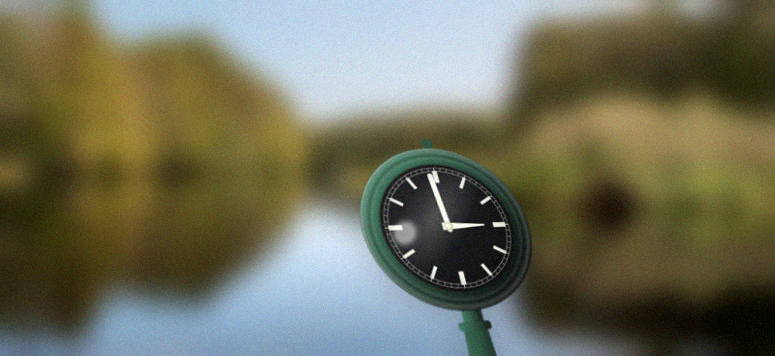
{"hour": 2, "minute": 59}
